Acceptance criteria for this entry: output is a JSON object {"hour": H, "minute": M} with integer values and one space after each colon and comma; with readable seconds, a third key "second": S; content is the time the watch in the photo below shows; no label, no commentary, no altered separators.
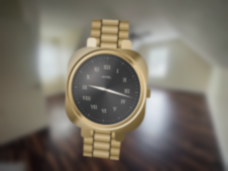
{"hour": 9, "minute": 17}
